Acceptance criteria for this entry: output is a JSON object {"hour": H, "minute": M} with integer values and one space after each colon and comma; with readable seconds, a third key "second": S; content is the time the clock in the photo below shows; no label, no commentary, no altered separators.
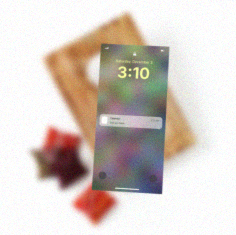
{"hour": 3, "minute": 10}
